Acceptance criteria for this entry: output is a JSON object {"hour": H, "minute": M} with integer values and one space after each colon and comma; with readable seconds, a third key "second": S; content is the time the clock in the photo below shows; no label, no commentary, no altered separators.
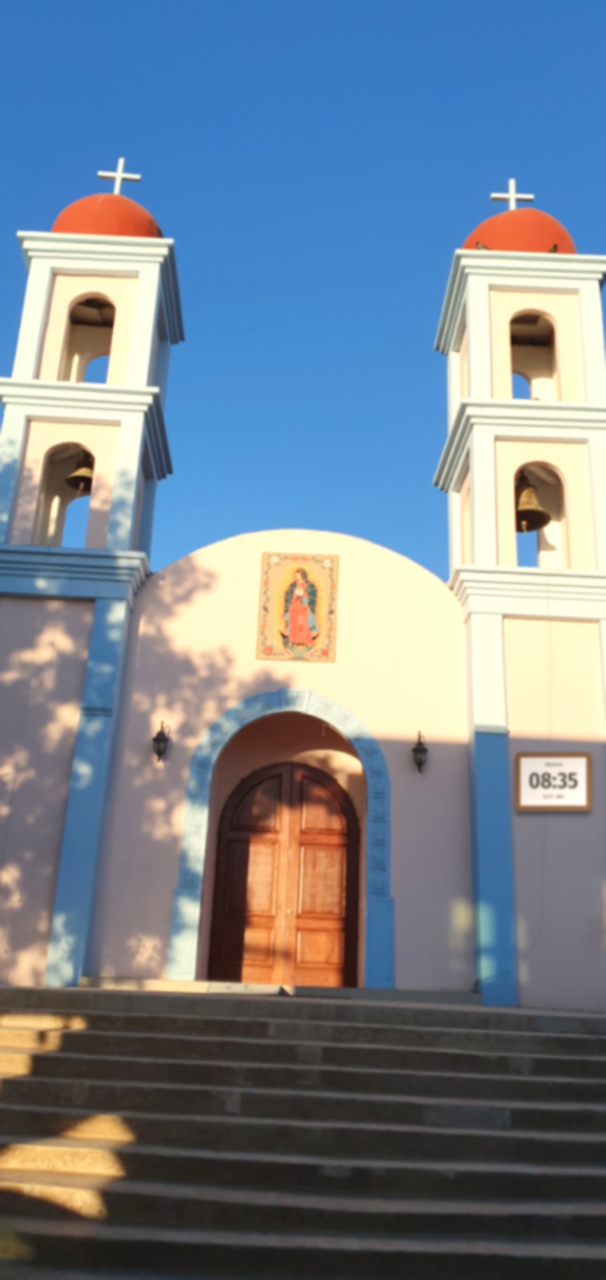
{"hour": 8, "minute": 35}
